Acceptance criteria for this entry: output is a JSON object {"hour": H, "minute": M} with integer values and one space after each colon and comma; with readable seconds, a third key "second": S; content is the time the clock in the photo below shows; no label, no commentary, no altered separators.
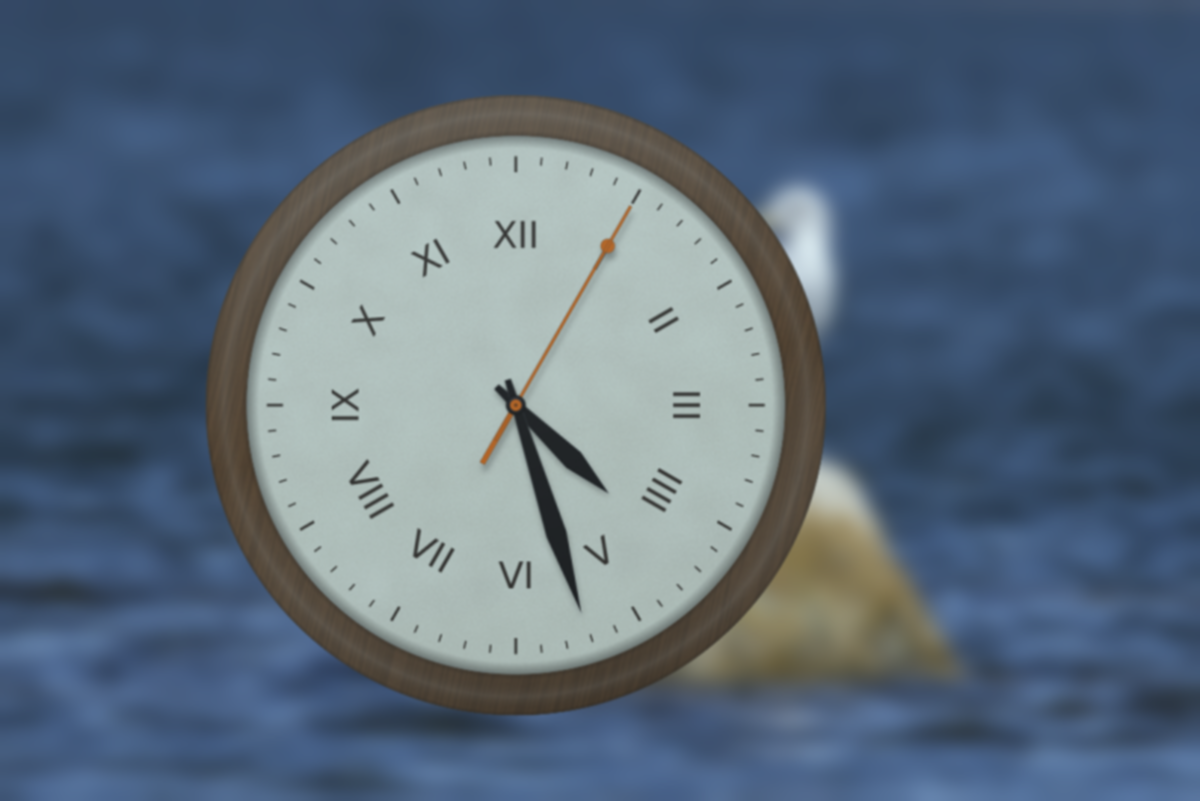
{"hour": 4, "minute": 27, "second": 5}
